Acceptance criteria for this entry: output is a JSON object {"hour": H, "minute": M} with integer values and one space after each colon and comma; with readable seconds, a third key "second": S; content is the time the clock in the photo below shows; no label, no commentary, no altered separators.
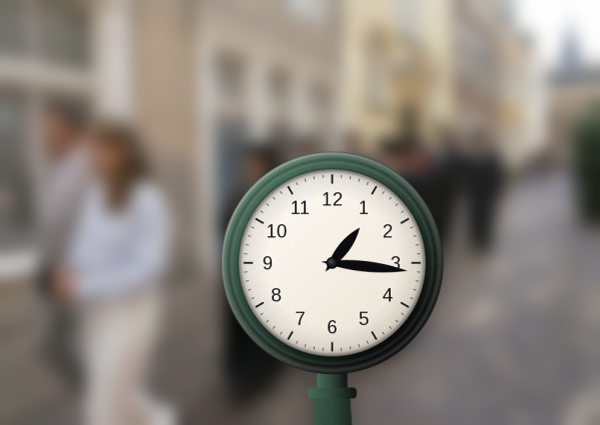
{"hour": 1, "minute": 16}
